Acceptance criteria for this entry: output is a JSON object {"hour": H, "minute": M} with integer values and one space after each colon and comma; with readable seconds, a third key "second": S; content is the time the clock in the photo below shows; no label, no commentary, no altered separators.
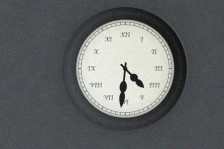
{"hour": 4, "minute": 31}
